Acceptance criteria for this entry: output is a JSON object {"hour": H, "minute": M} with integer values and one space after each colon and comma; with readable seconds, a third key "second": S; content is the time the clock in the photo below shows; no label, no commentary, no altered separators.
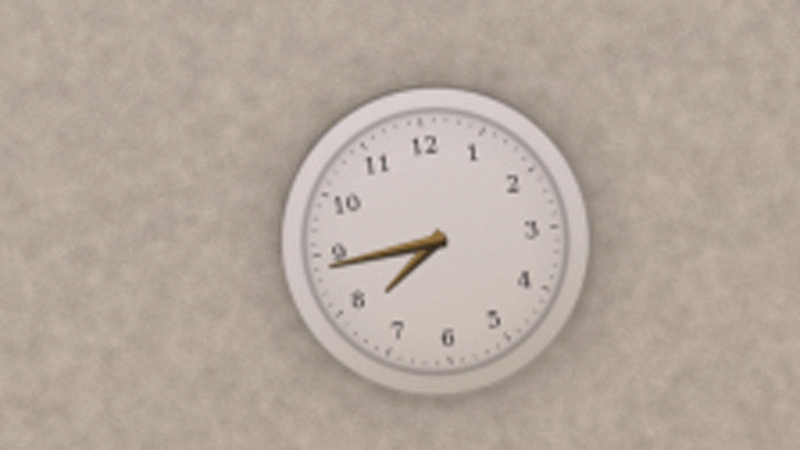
{"hour": 7, "minute": 44}
